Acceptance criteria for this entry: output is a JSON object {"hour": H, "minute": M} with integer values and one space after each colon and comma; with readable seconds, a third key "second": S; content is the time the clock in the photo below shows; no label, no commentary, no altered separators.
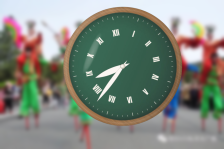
{"hour": 8, "minute": 38}
